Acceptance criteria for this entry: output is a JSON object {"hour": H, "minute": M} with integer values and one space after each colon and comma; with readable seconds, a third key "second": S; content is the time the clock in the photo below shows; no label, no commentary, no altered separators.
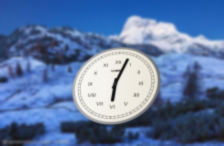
{"hour": 6, "minute": 3}
